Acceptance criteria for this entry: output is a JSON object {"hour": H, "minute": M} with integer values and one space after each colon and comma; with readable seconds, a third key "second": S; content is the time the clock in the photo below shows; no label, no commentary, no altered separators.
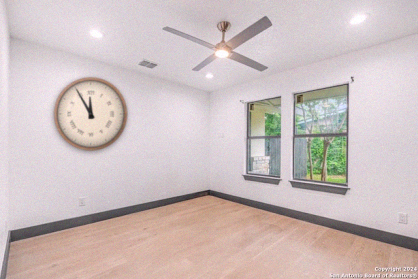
{"hour": 11, "minute": 55}
